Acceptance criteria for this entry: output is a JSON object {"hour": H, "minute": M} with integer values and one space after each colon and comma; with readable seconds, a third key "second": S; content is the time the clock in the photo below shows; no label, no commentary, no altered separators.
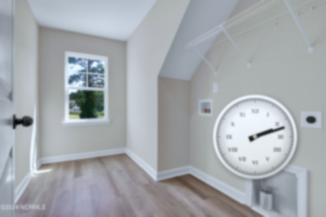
{"hour": 2, "minute": 12}
